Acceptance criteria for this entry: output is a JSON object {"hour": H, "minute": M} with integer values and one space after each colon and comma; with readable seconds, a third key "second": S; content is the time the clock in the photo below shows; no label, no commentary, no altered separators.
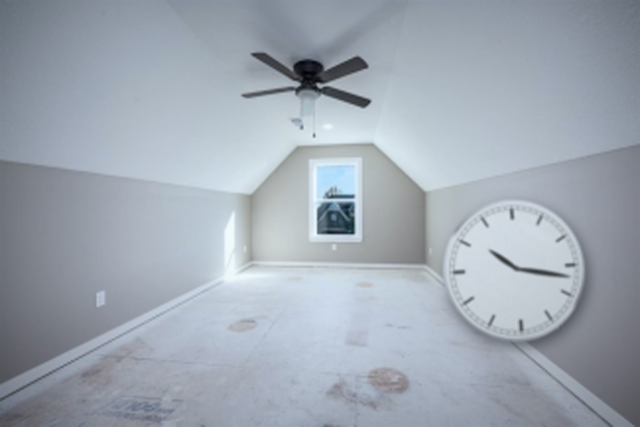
{"hour": 10, "minute": 17}
